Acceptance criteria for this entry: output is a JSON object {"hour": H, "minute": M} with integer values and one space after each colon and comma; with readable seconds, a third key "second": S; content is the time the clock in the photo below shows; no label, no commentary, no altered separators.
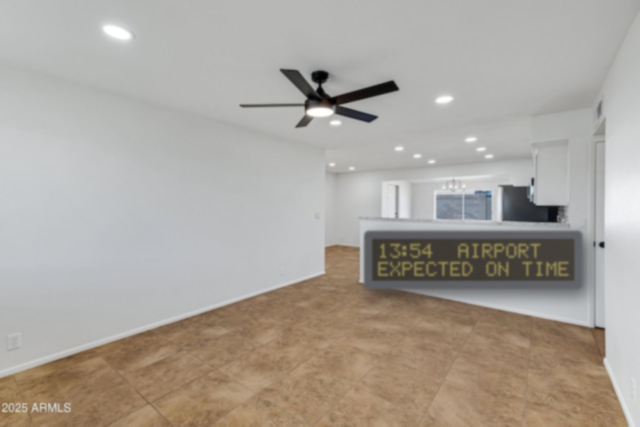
{"hour": 13, "minute": 54}
